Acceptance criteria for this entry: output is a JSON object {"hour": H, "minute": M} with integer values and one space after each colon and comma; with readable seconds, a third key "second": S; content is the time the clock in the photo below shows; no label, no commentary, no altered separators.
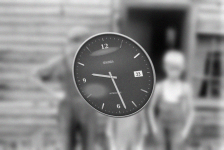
{"hour": 9, "minute": 28}
